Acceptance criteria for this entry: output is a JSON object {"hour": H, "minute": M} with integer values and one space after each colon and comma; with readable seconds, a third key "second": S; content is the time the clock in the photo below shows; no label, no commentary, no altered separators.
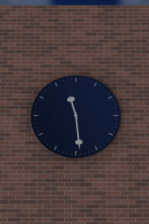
{"hour": 11, "minute": 29}
